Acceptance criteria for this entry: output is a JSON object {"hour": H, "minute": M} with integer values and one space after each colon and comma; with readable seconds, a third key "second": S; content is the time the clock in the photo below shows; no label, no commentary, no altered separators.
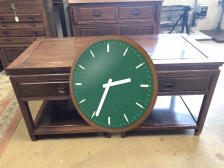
{"hour": 2, "minute": 34}
